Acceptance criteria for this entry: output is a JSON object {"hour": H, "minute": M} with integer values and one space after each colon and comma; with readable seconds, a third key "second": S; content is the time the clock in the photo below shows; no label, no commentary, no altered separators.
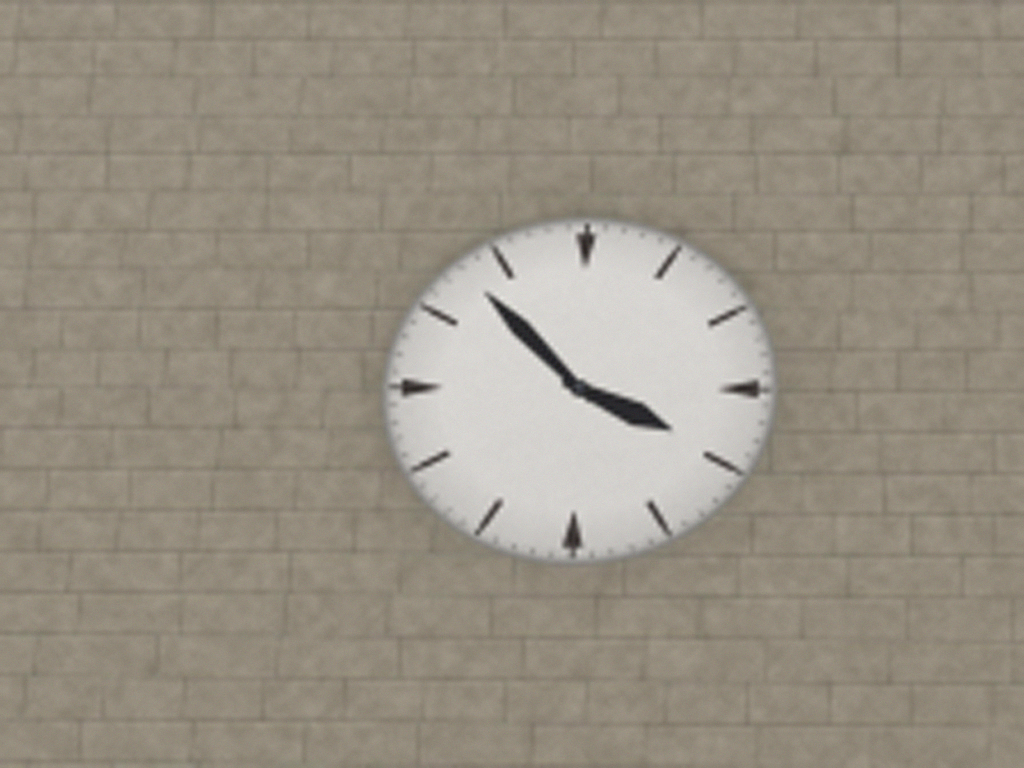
{"hour": 3, "minute": 53}
